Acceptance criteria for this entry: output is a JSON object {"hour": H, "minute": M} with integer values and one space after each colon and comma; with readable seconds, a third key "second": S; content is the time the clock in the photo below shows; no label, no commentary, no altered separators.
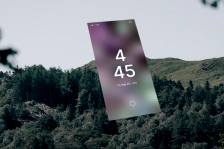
{"hour": 4, "minute": 45}
